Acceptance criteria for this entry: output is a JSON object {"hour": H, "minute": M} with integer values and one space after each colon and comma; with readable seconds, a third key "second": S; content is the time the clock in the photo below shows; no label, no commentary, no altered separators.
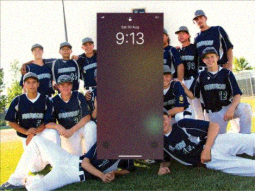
{"hour": 9, "minute": 13}
